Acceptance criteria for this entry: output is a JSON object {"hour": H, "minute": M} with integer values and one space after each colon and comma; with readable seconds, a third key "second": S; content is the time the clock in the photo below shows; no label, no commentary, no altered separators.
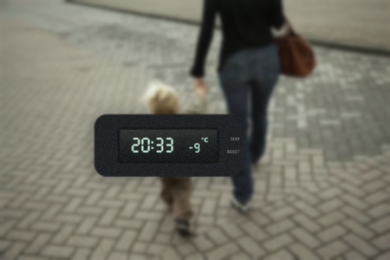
{"hour": 20, "minute": 33}
